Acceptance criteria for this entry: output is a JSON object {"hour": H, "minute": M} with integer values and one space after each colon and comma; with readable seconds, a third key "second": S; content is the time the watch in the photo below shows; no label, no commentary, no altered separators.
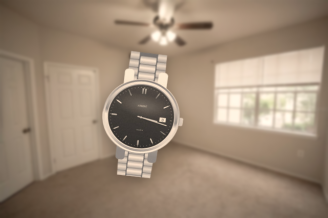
{"hour": 3, "minute": 17}
